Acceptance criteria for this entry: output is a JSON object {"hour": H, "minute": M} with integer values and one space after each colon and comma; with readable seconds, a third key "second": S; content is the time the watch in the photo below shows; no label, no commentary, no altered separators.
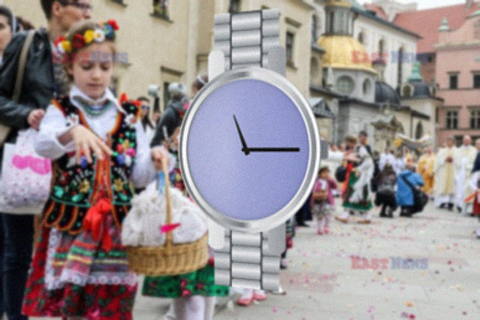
{"hour": 11, "minute": 15}
